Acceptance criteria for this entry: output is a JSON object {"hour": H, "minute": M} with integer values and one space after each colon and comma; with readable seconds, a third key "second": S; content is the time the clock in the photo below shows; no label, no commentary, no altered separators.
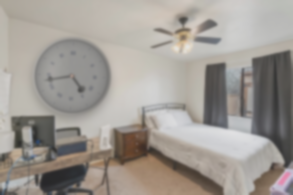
{"hour": 4, "minute": 43}
